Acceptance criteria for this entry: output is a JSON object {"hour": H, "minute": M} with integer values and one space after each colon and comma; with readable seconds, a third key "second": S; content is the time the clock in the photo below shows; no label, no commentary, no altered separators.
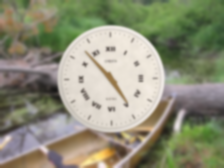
{"hour": 4, "minute": 53}
